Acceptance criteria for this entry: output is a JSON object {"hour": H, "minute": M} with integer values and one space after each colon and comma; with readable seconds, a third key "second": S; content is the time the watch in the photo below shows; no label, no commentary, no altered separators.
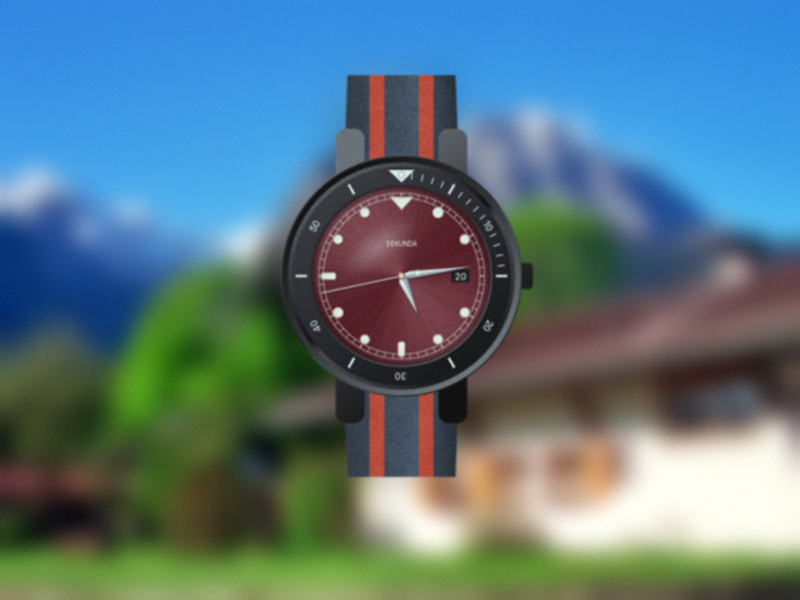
{"hour": 5, "minute": 13, "second": 43}
